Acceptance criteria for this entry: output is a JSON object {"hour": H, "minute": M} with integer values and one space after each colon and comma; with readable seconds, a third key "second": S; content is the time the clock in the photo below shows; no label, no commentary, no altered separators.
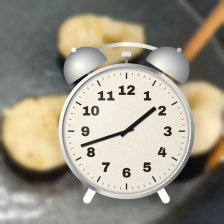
{"hour": 1, "minute": 42}
